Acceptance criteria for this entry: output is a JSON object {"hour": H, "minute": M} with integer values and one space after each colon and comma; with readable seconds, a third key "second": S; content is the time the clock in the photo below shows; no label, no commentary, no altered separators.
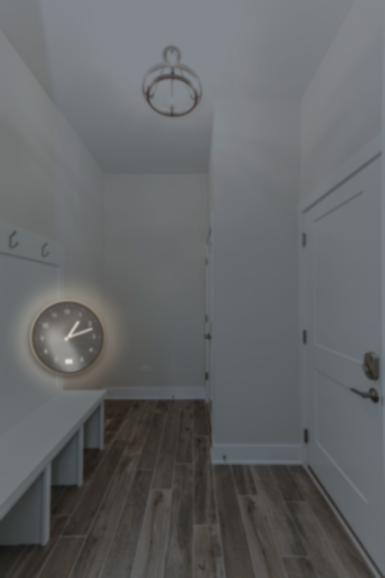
{"hour": 1, "minute": 12}
